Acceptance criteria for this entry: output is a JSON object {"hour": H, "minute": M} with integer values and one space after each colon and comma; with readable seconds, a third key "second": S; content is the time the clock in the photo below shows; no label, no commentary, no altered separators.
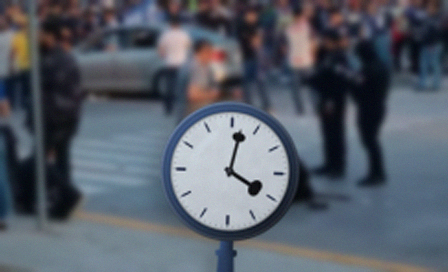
{"hour": 4, "minute": 2}
